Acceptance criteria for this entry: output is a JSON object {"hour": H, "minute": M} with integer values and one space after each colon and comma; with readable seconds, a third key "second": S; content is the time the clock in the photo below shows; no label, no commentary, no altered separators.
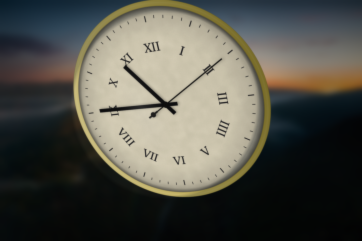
{"hour": 10, "minute": 45, "second": 10}
